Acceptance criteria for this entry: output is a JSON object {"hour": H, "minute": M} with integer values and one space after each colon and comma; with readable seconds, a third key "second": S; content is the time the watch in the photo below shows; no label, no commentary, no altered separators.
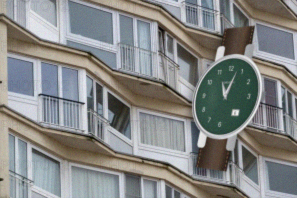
{"hour": 11, "minute": 3}
